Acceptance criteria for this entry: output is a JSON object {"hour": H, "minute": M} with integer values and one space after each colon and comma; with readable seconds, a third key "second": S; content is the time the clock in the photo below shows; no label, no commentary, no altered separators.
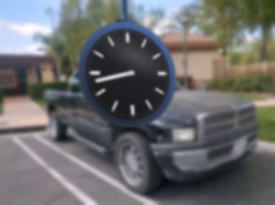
{"hour": 8, "minute": 43}
